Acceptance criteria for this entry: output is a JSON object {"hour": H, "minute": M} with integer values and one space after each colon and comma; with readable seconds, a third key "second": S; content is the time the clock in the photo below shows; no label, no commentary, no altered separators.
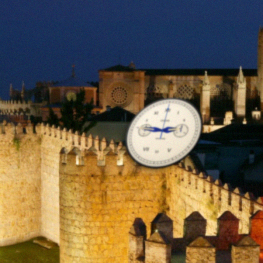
{"hour": 2, "minute": 46}
